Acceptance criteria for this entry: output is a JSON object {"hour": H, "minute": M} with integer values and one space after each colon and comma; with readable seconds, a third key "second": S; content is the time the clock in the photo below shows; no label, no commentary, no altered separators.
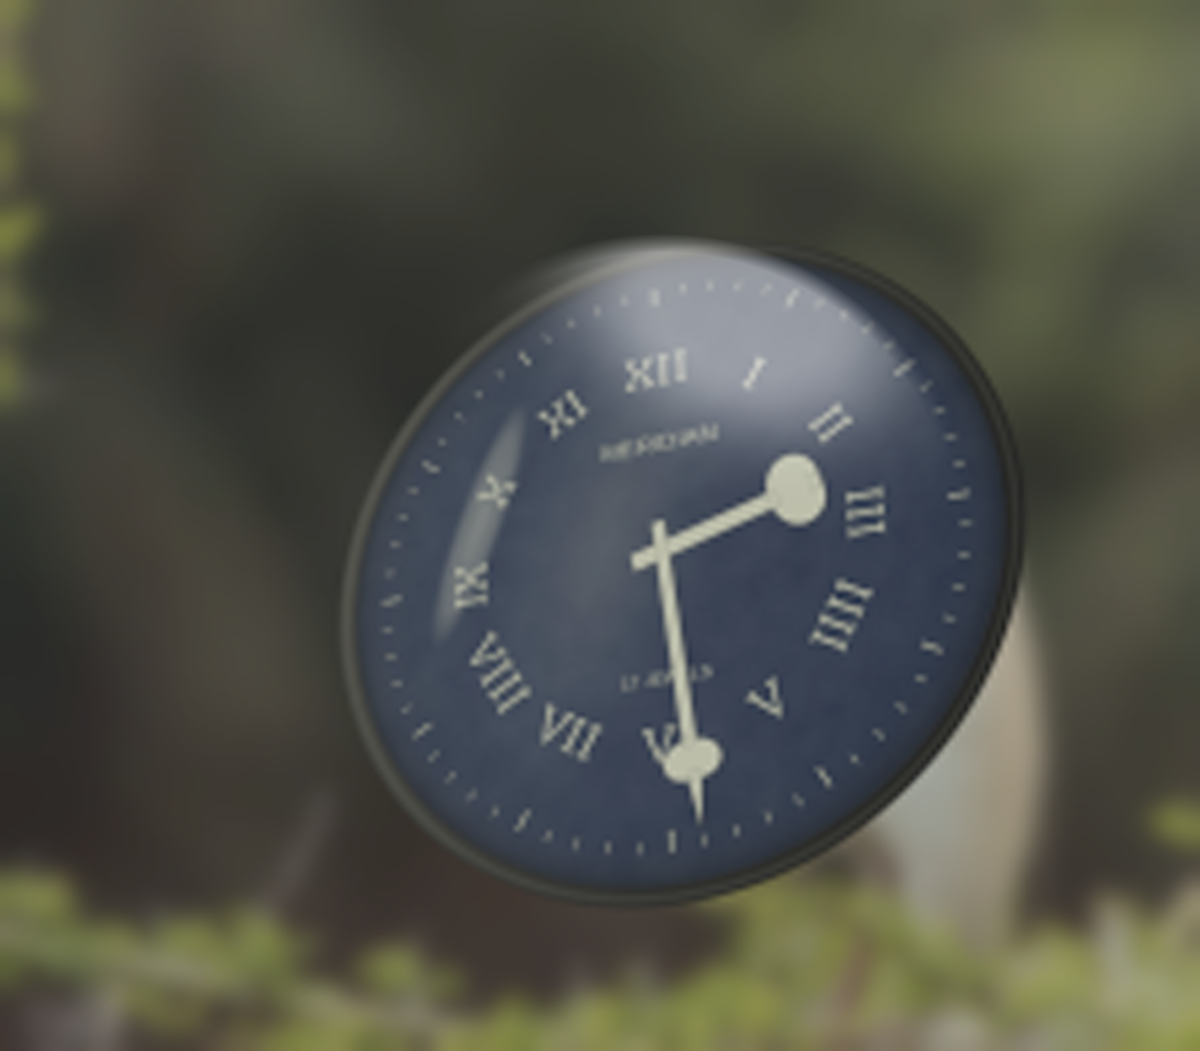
{"hour": 2, "minute": 29}
